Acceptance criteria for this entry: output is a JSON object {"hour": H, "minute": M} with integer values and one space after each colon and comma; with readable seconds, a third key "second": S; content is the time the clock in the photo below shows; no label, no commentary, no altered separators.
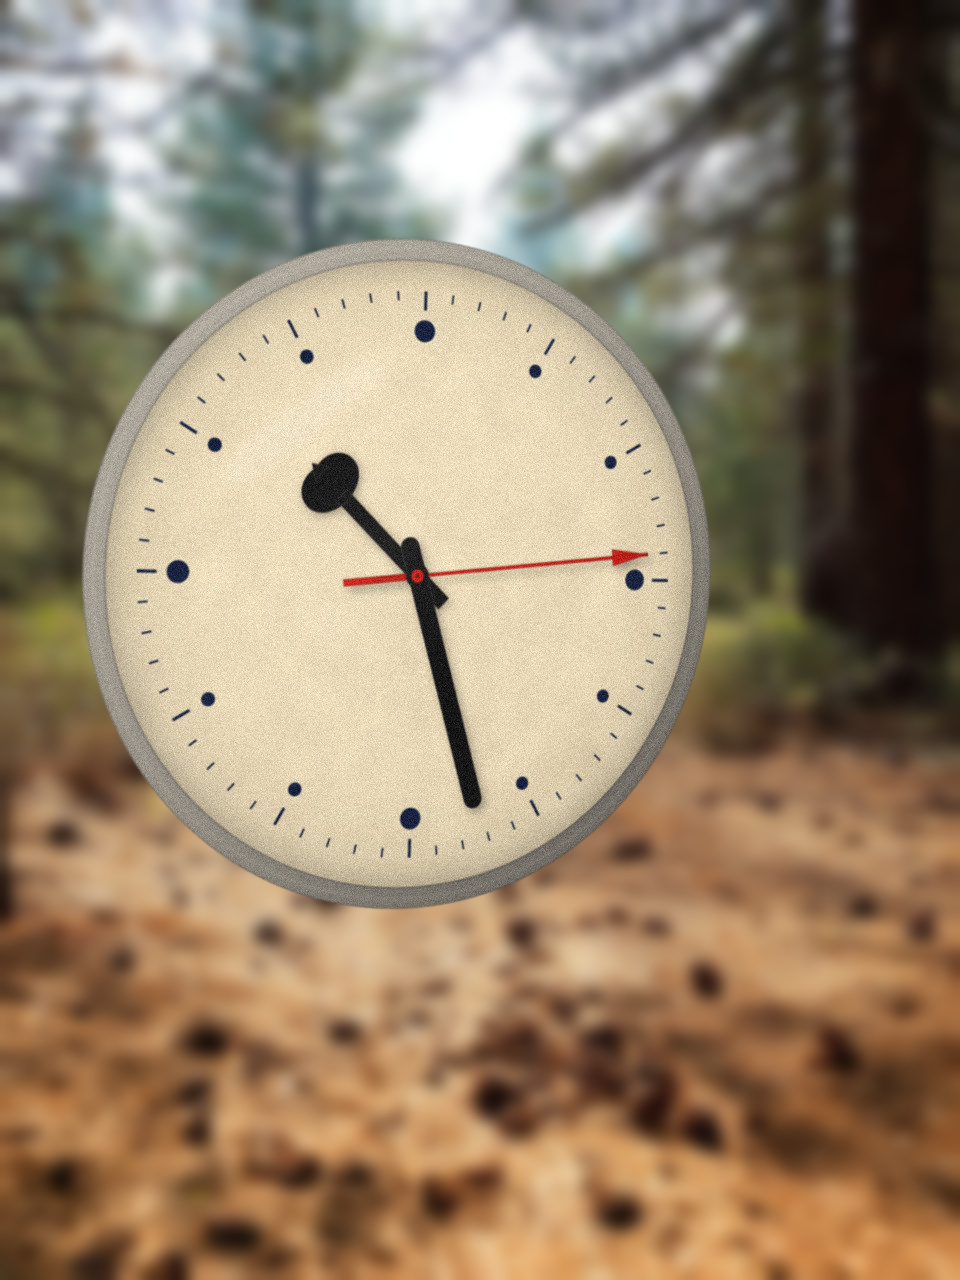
{"hour": 10, "minute": 27, "second": 14}
